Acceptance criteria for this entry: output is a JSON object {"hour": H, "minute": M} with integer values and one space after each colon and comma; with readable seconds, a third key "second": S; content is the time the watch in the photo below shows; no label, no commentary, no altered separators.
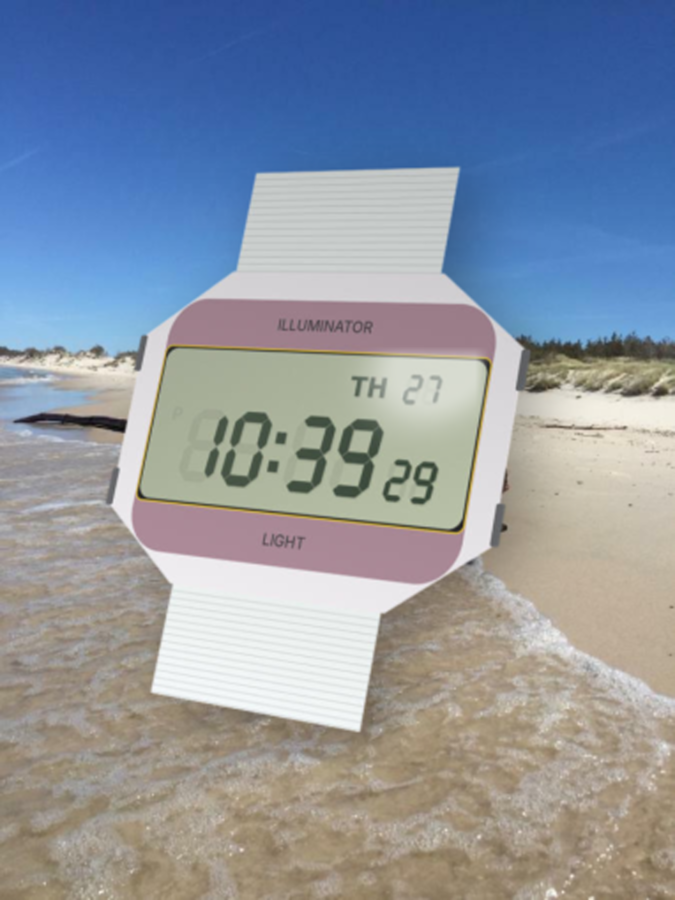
{"hour": 10, "minute": 39, "second": 29}
